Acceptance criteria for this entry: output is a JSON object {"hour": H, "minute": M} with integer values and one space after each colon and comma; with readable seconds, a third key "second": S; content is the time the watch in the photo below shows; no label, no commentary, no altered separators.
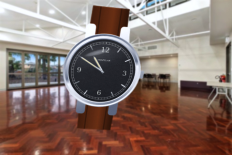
{"hour": 10, "minute": 50}
